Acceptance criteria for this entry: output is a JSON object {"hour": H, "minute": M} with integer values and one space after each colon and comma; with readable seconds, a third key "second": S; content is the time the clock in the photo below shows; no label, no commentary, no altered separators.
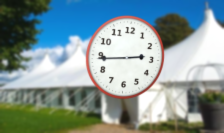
{"hour": 2, "minute": 44}
